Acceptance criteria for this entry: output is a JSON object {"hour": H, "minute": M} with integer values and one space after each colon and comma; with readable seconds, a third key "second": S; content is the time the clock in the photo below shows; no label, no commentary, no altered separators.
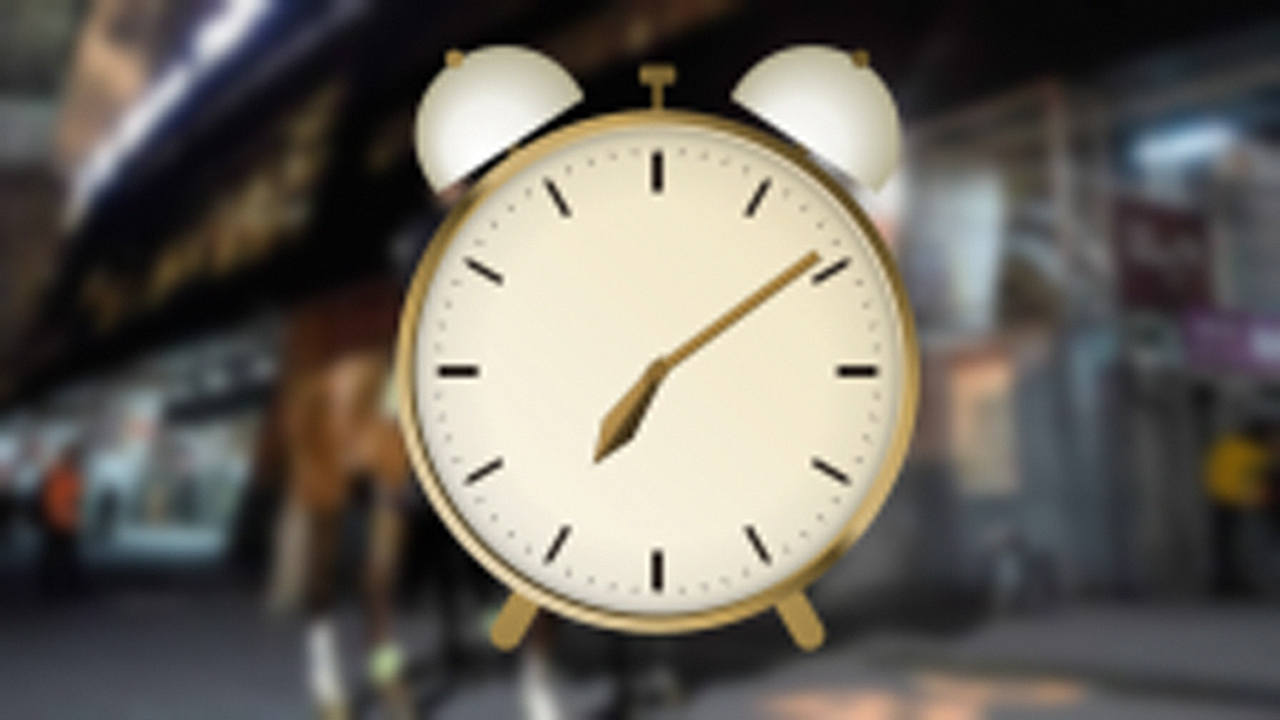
{"hour": 7, "minute": 9}
